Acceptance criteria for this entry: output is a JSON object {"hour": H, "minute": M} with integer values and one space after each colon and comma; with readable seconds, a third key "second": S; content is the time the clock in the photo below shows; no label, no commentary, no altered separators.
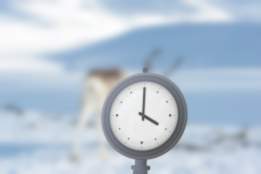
{"hour": 4, "minute": 0}
